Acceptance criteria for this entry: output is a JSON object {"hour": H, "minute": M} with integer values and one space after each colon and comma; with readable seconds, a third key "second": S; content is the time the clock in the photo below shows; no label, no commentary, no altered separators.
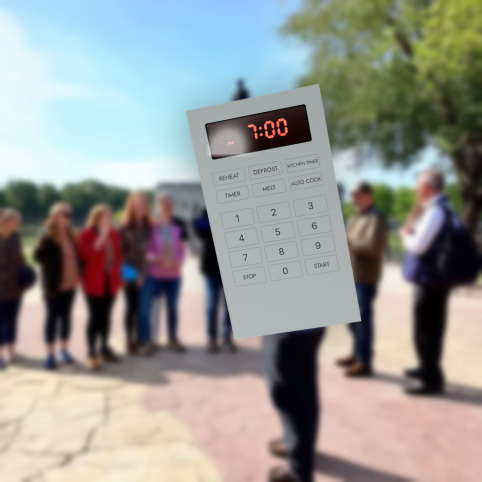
{"hour": 7, "minute": 0}
